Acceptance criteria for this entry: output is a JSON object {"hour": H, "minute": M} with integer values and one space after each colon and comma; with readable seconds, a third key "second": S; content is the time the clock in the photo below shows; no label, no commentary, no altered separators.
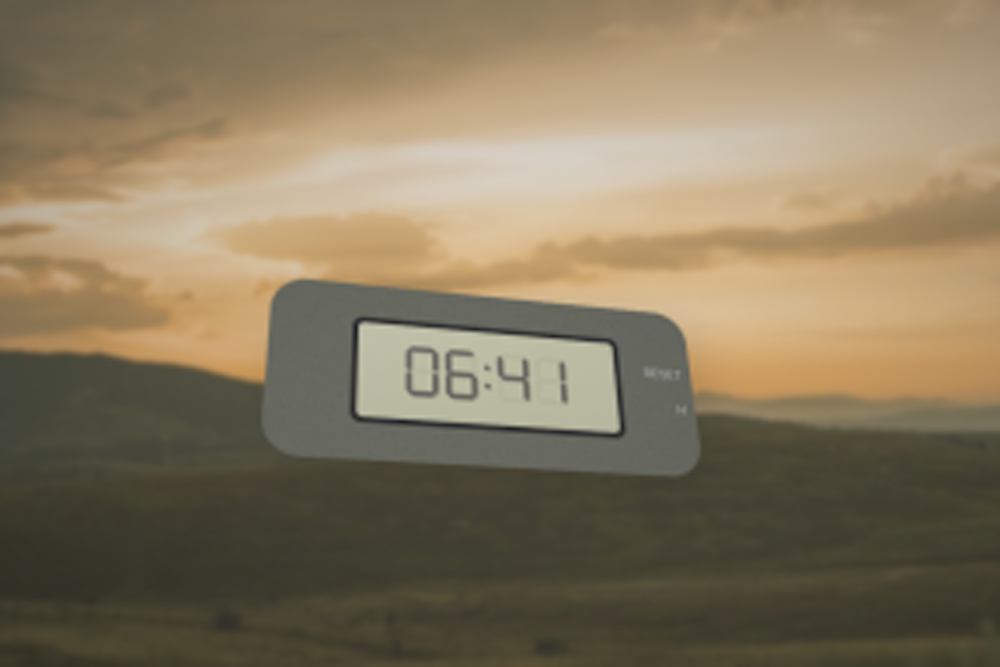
{"hour": 6, "minute": 41}
